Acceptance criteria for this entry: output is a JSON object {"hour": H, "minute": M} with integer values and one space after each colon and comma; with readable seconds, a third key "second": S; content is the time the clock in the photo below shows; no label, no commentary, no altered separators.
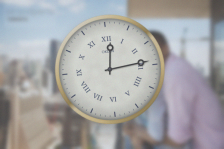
{"hour": 12, "minute": 14}
